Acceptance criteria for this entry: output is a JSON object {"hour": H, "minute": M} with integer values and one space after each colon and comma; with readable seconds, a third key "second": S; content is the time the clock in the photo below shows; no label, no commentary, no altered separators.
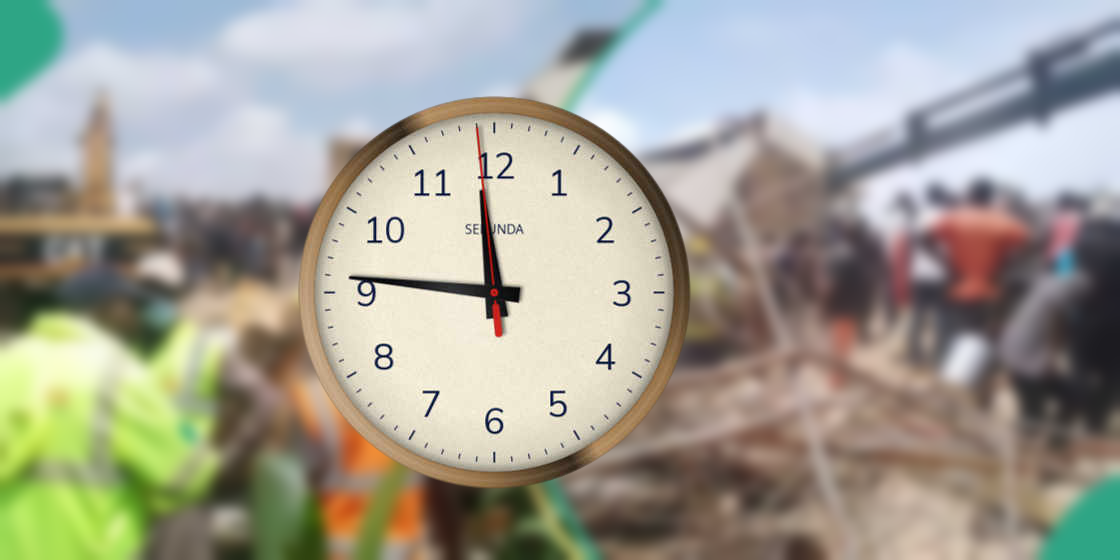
{"hour": 11, "minute": 45, "second": 59}
